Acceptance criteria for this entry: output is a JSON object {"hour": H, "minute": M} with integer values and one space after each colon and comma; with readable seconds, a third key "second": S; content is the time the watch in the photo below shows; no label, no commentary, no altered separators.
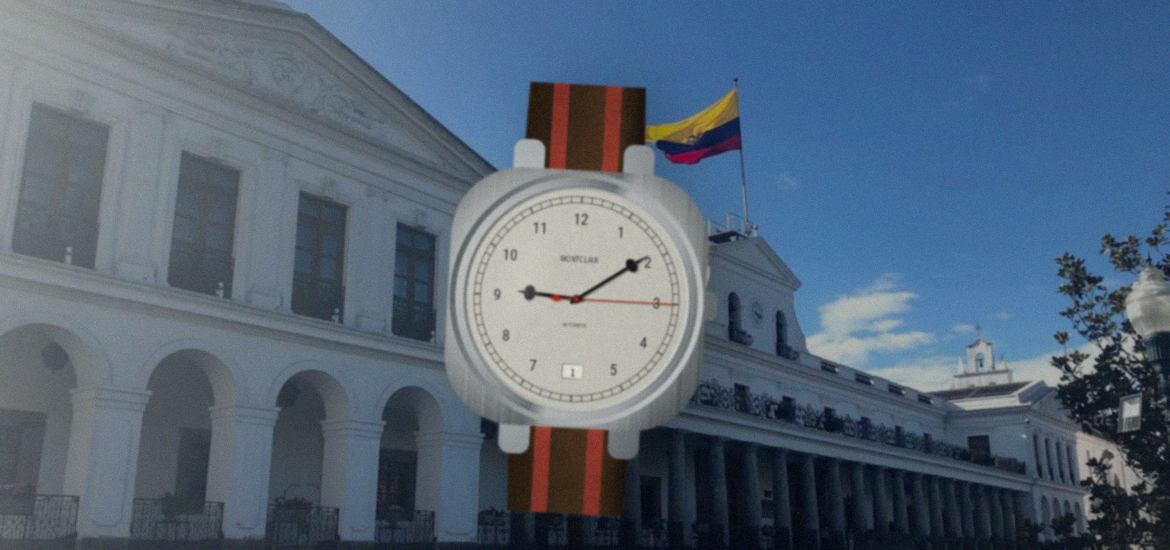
{"hour": 9, "minute": 9, "second": 15}
